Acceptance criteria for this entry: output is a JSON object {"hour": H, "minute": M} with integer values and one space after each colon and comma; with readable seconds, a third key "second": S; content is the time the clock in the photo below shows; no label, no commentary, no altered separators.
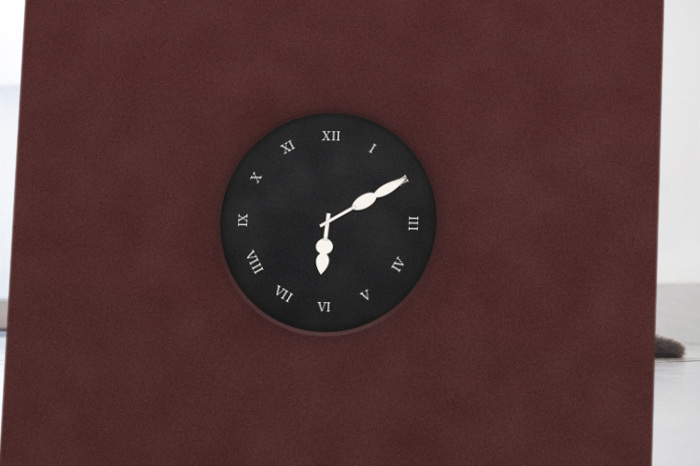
{"hour": 6, "minute": 10}
